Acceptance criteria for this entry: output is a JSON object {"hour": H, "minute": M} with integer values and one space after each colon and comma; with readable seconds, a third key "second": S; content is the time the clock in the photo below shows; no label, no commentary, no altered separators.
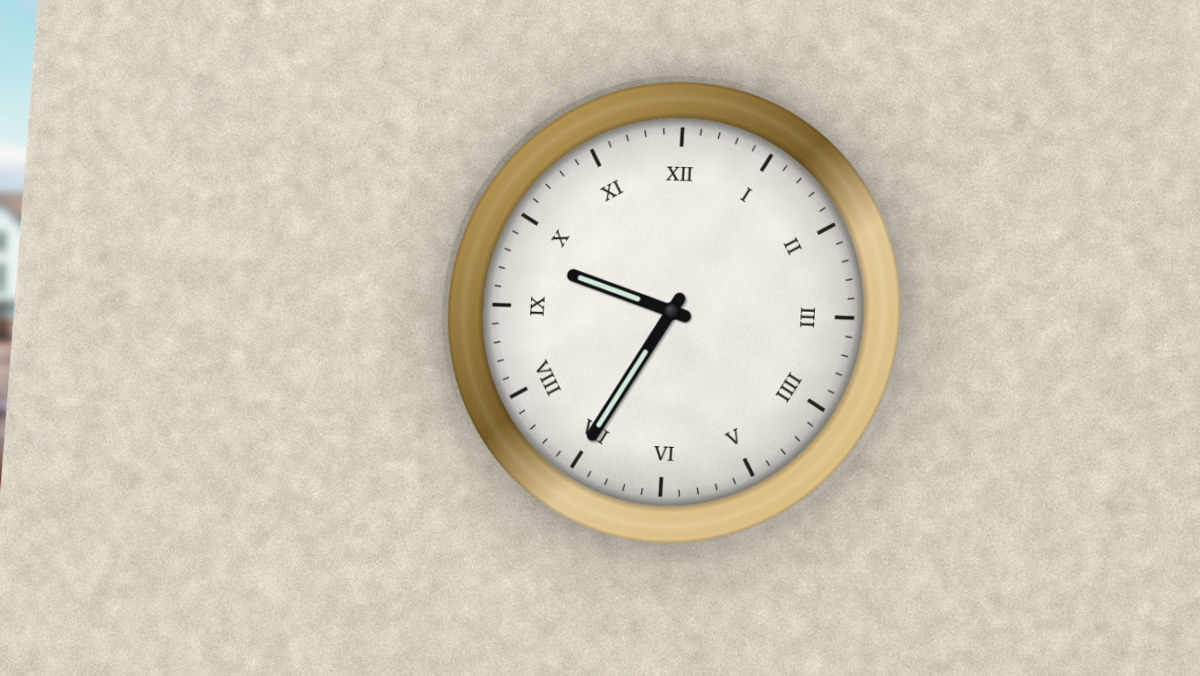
{"hour": 9, "minute": 35}
